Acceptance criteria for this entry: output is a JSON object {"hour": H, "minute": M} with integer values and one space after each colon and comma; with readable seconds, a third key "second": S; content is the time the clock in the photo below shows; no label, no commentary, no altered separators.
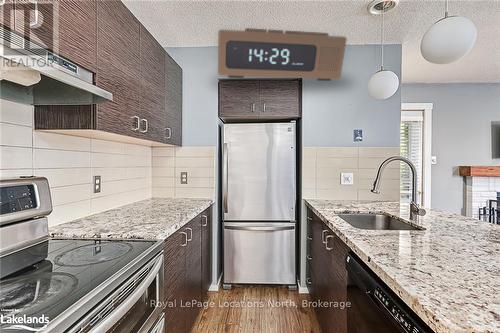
{"hour": 14, "minute": 29}
